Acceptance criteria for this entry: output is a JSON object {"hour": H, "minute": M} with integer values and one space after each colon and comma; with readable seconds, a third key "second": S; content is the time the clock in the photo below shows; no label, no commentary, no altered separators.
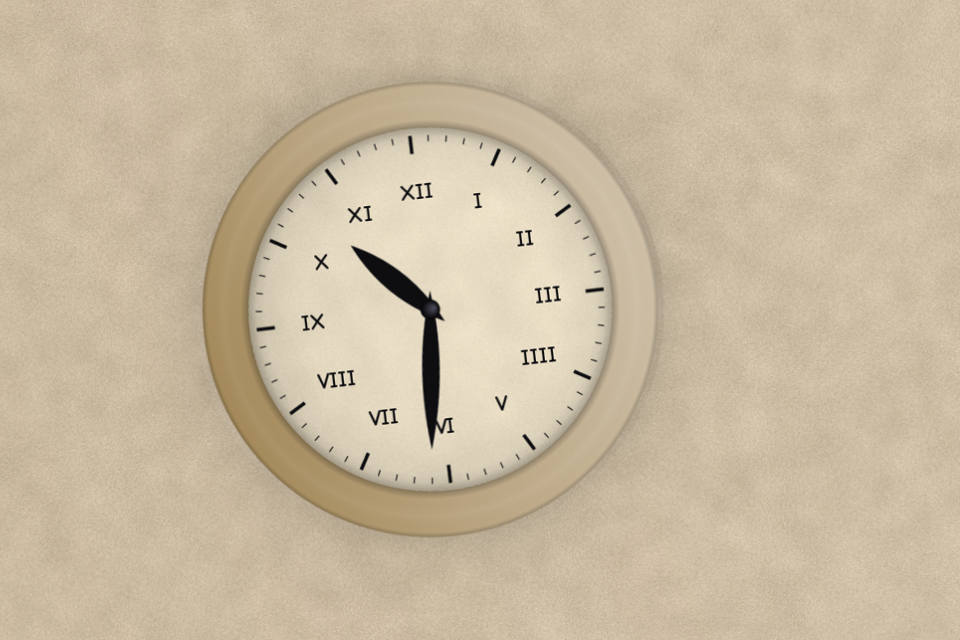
{"hour": 10, "minute": 31}
